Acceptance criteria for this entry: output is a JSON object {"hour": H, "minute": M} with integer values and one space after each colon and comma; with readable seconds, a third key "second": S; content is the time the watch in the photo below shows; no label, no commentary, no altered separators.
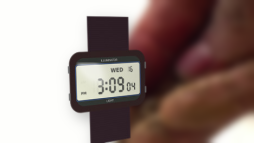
{"hour": 3, "minute": 9, "second": 4}
